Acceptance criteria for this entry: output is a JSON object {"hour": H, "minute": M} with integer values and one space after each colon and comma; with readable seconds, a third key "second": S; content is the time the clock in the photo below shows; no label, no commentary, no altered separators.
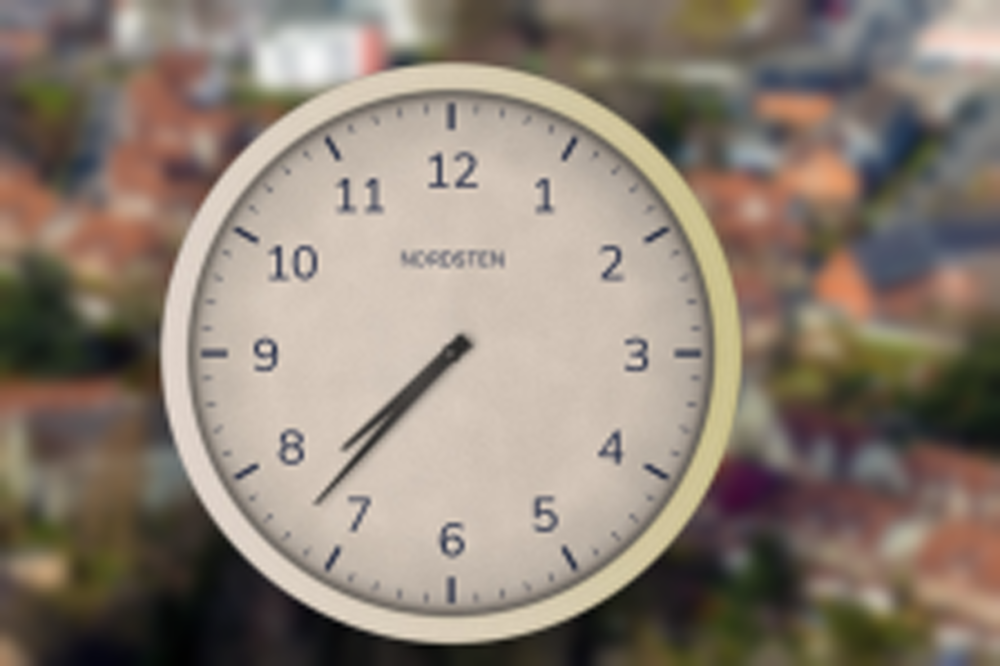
{"hour": 7, "minute": 37}
